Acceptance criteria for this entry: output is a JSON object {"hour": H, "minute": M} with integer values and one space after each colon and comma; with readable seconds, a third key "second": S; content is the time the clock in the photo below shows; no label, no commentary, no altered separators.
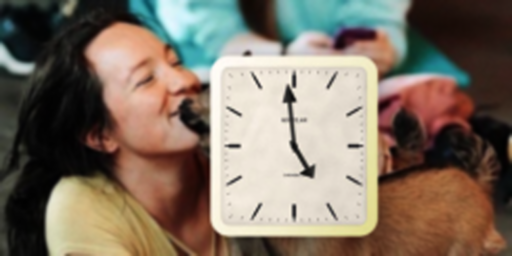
{"hour": 4, "minute": 59}
